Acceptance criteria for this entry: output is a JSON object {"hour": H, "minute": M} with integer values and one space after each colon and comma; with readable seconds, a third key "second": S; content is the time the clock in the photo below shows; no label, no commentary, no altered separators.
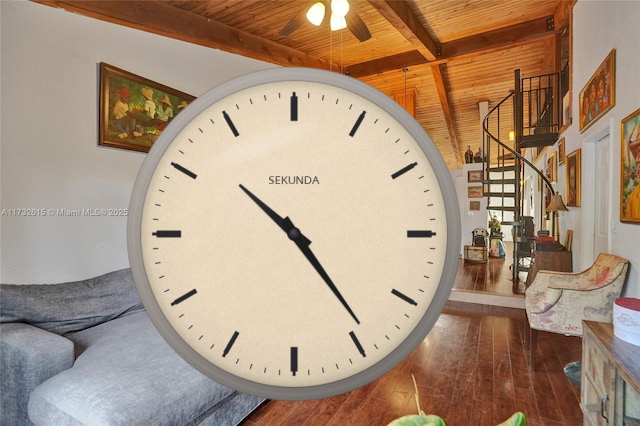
{"hour": 10, "minute": 24}
